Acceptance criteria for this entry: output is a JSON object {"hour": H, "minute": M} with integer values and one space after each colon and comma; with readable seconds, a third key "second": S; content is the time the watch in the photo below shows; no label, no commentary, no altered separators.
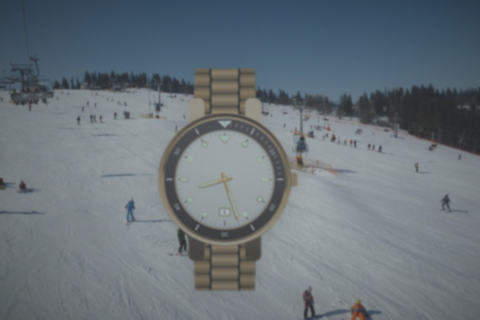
{"hour": 8, "minute": 27}
